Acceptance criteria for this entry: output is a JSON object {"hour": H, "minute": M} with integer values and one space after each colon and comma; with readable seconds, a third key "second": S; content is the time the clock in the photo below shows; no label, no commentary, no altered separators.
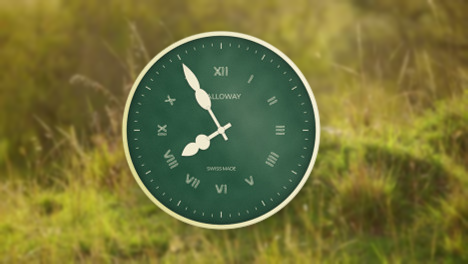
{"hour": 7, "minute": 55}
